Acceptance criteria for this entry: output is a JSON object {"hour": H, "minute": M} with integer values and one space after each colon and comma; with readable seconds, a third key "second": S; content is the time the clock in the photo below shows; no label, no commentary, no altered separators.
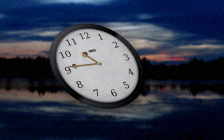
{"hour": 10, "minute": 46}
